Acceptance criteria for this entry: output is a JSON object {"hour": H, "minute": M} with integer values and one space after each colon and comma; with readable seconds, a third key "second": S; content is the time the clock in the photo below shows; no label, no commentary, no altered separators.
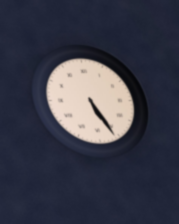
{"hour": 5, "minute": 26}
